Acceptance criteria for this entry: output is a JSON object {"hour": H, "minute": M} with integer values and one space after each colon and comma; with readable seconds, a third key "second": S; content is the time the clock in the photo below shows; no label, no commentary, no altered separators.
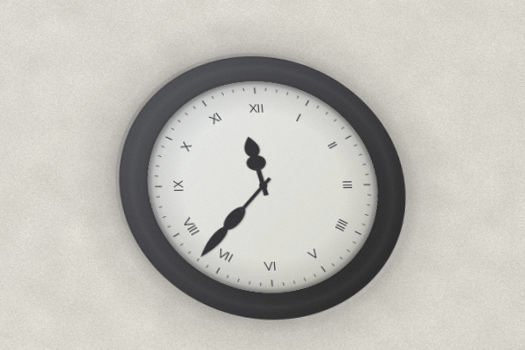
{"hour": 11, "minute": 37}
